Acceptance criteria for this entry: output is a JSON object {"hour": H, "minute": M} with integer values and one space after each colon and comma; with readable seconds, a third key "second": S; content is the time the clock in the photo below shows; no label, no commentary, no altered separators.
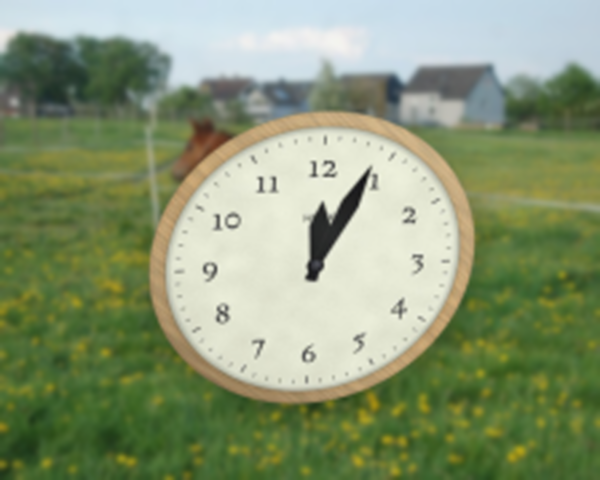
{"hour": 12, "minute": 4}
